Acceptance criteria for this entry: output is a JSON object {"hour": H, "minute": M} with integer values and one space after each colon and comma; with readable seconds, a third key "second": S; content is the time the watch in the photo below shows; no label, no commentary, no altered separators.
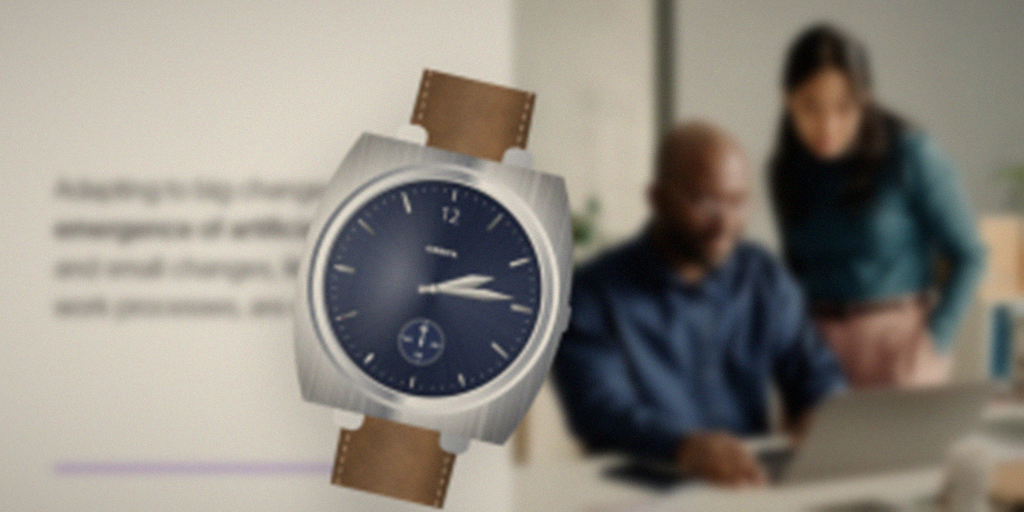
{"hour": 2, "minute": 14}
